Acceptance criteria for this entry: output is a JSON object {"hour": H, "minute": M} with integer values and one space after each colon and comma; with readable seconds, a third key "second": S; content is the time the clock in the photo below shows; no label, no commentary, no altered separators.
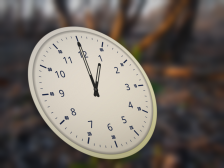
{"hour": 1, "minute": 0}
